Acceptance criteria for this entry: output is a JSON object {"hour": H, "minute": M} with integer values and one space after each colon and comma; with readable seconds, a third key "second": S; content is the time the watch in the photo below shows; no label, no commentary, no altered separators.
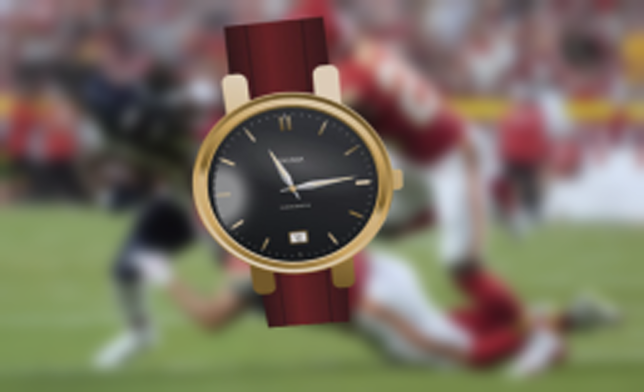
{"hour": 11, "minute": 14}
